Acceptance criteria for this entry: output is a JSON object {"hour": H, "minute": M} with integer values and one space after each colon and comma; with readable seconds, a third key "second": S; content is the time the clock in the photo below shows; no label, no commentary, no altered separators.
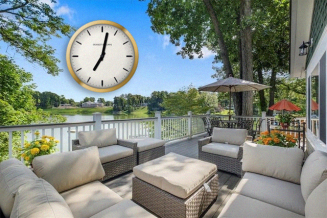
{"hour": 7, "minute": 2}
